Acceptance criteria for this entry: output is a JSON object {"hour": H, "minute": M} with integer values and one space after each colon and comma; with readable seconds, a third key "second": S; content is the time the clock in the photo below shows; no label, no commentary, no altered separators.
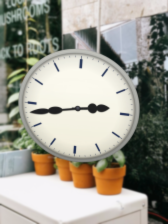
{"hour": 2, "minute": 43}
